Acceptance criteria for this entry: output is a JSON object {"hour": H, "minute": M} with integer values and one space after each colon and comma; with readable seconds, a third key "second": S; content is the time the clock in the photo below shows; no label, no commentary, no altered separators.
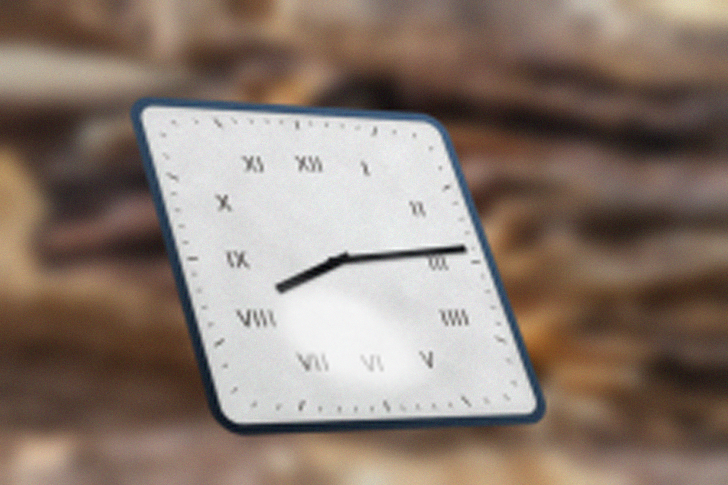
{"hour": 8, "minute": 14}
